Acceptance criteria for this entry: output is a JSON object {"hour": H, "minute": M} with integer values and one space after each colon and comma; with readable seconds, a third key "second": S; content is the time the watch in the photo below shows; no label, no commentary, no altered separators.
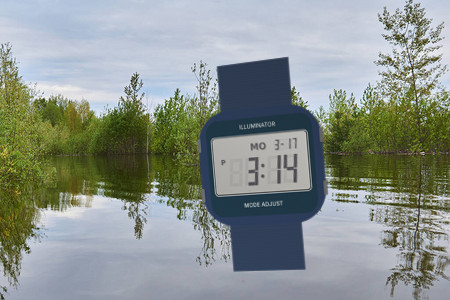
{"hour": 3, "minute": 14}
